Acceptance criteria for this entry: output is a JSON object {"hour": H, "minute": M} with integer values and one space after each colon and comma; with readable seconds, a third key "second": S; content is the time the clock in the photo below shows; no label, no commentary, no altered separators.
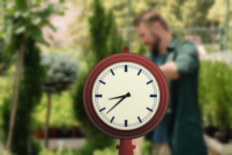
{"hour": 8, "minute": 38}
